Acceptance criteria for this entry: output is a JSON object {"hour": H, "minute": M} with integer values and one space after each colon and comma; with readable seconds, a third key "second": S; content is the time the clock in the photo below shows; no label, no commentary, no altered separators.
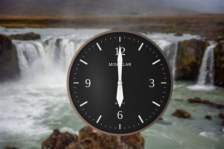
{"hour": 6, "minute": 0}
